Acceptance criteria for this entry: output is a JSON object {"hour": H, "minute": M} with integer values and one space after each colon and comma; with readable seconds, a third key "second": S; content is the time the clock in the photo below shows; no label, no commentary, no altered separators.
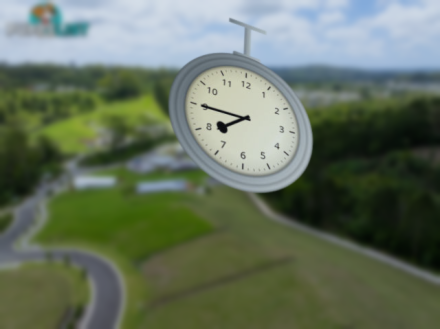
{"hour": 7, "minute": 45}
